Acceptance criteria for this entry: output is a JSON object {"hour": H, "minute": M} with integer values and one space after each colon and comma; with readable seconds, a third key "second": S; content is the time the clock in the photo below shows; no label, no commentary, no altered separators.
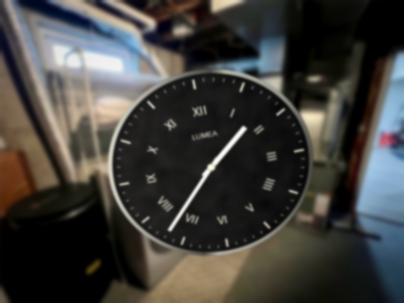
{"hour": 1, "minute": 37}
